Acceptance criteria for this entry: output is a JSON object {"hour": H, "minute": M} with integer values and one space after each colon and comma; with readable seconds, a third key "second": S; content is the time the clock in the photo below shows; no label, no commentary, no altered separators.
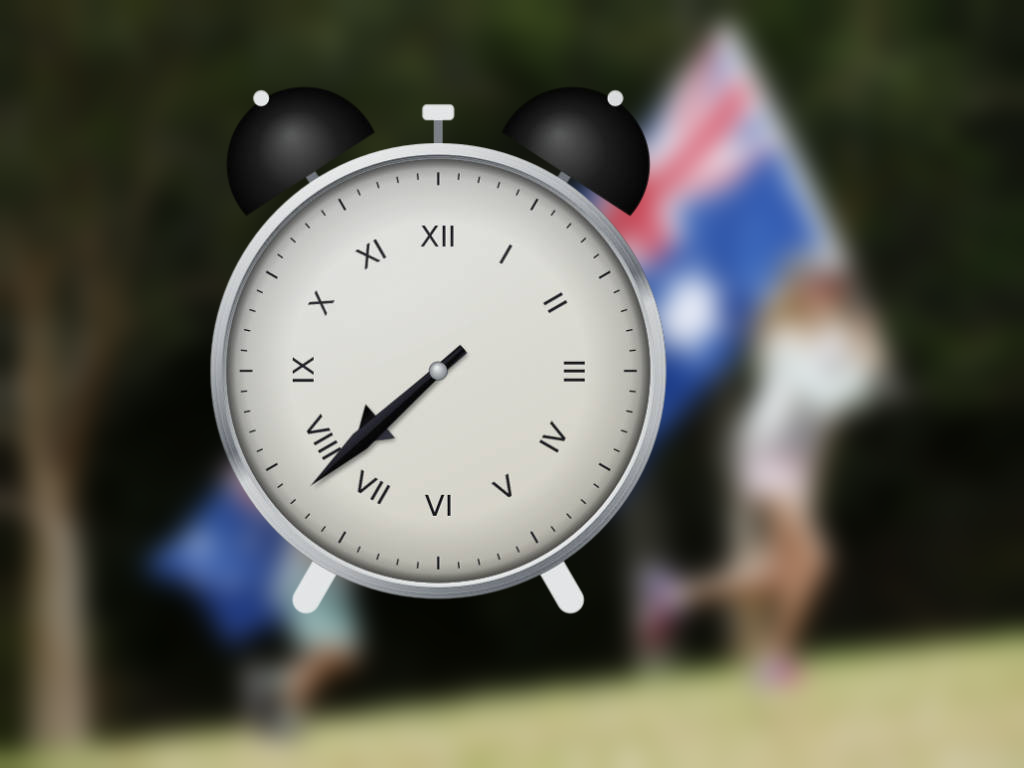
{"hour": 7, "minute": 38}
